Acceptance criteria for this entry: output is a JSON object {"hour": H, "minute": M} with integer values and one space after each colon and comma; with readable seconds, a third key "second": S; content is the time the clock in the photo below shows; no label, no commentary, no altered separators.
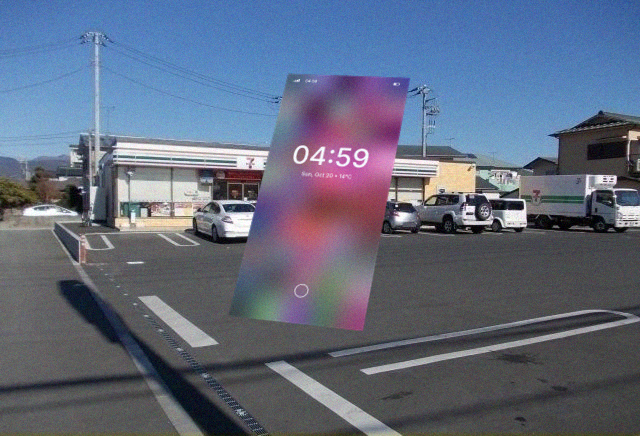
{"hour": 4, "minute": 59}
